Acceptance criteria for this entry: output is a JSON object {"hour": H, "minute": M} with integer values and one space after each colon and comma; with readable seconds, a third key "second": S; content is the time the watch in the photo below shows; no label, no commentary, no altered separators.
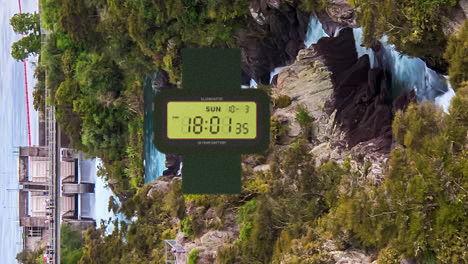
{"hour": 18, "minute": 1, "second": 35}
